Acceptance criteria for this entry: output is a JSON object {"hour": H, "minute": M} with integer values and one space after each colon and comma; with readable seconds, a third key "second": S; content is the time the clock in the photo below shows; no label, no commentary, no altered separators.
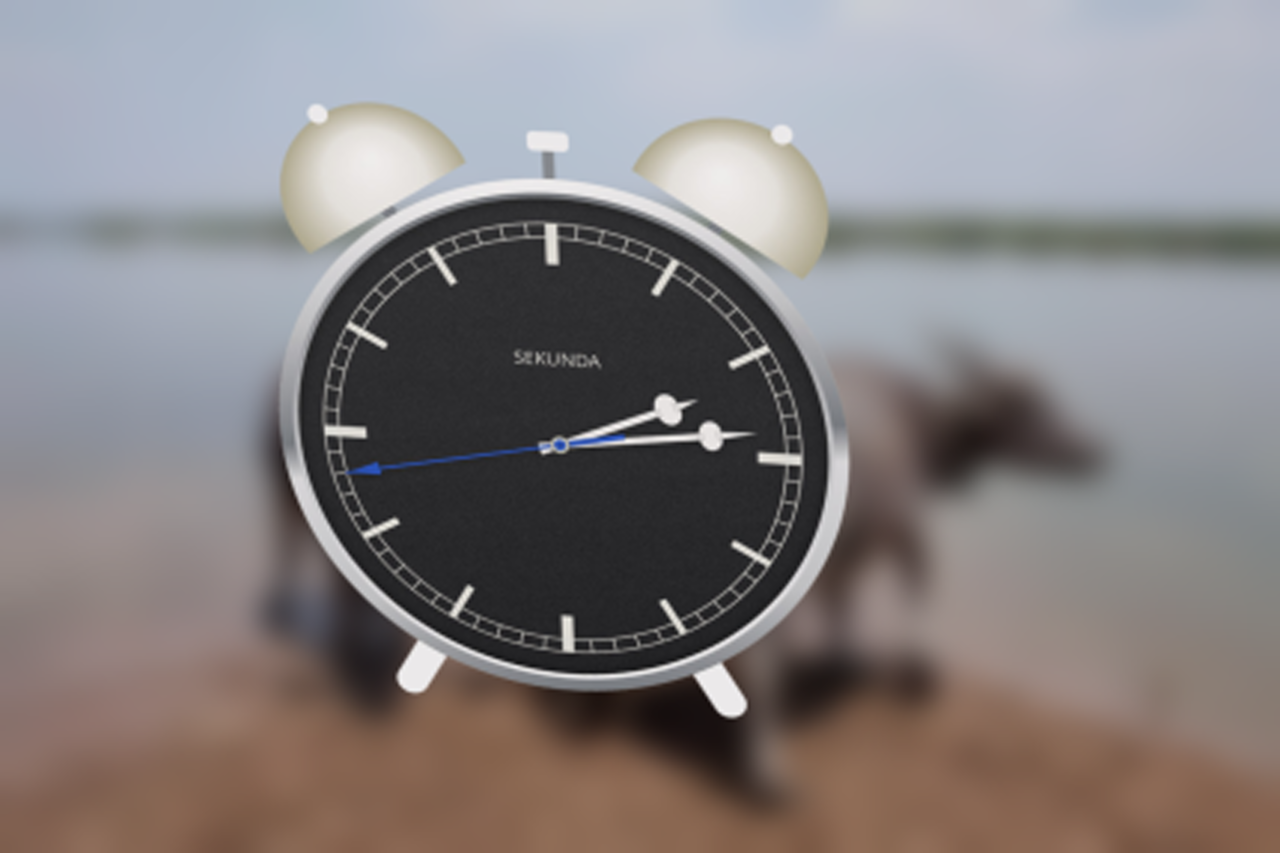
{"hour": 2, "minute": 13, "second": 43}
